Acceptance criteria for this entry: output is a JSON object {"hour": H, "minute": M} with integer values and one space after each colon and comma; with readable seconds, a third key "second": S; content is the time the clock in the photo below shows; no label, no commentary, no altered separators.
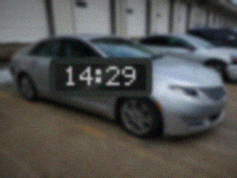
{"hour": 14, "minute": 29}
